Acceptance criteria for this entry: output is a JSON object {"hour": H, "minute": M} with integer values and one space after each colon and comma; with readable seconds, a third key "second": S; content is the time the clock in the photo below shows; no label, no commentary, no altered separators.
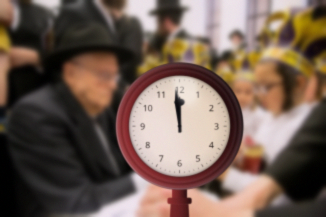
{"hour": 11, "minute": 59}
